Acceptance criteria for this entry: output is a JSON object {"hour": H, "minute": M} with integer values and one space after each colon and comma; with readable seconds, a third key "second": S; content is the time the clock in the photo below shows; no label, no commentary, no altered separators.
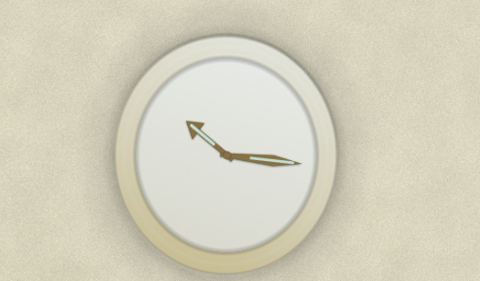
{"hour": 10, "minute": 16}
